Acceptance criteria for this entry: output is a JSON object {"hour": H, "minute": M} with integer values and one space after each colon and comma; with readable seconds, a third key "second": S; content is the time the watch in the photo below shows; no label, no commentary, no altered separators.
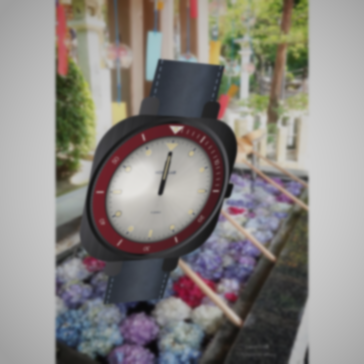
{"hour": 12, "minute": 0}
